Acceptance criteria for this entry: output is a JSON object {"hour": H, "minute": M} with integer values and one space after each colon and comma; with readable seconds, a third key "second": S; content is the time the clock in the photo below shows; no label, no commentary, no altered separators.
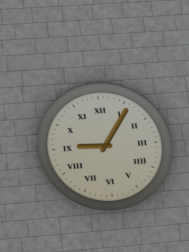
{"hour": 9, "minute": 6}
